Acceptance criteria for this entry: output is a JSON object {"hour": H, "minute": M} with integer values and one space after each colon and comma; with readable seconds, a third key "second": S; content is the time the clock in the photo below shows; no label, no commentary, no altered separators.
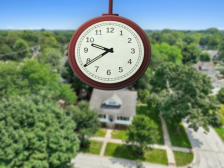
{"hour": 9, "minute": 39}
